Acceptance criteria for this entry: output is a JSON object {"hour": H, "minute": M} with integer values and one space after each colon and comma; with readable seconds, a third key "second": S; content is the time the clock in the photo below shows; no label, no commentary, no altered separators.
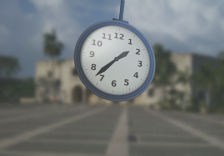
{"hour": 1, "minute": 37}
